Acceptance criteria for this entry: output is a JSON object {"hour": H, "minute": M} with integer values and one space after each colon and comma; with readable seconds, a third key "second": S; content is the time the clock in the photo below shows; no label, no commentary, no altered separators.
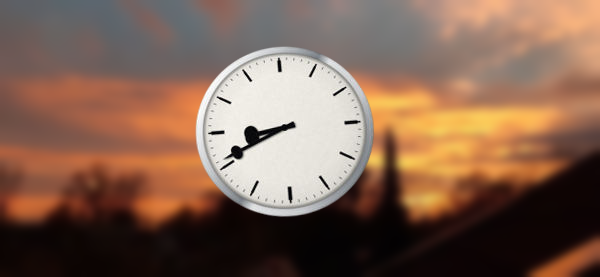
{"hour": 8, "minute": 41}
